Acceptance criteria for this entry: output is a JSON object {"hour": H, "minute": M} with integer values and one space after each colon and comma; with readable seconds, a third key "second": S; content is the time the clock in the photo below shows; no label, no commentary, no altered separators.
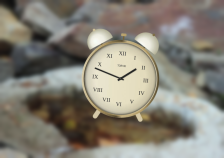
{"hour": 1, "minute": 48}
